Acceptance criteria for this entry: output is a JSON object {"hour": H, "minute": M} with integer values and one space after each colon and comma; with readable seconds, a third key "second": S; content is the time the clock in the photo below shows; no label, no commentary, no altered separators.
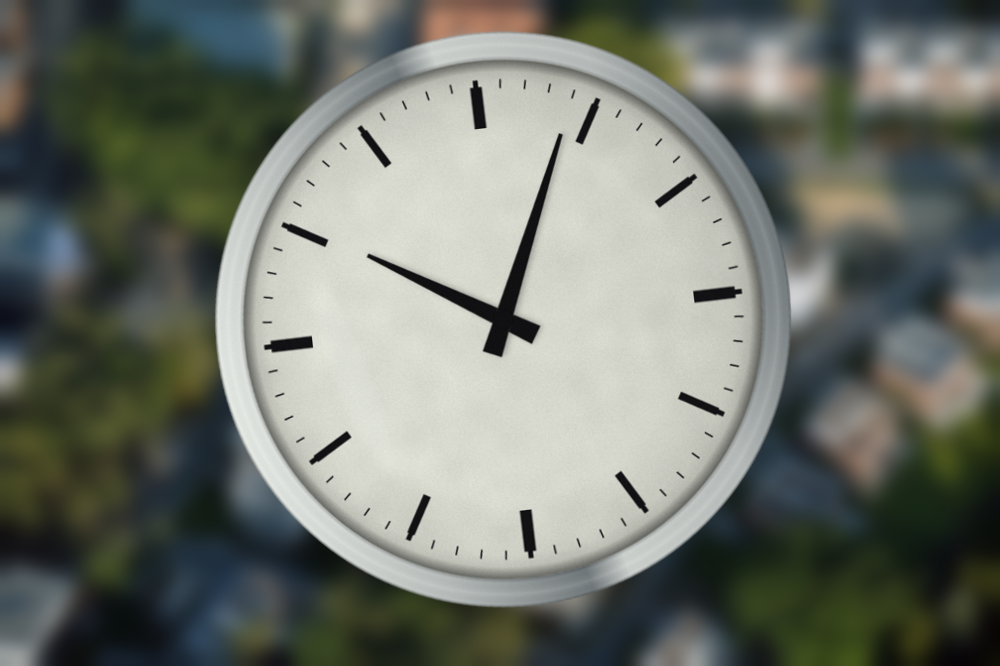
{"hour": 10, "minute": 4}
